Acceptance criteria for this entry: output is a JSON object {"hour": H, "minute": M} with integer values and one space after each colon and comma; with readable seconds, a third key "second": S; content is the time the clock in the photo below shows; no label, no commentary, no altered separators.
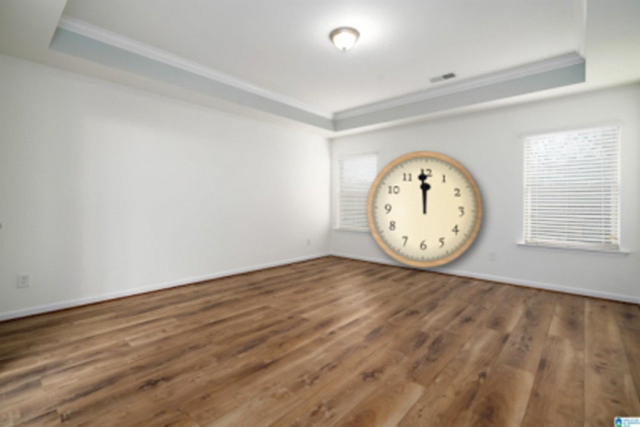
{"hour": 11, "minute": 59}
